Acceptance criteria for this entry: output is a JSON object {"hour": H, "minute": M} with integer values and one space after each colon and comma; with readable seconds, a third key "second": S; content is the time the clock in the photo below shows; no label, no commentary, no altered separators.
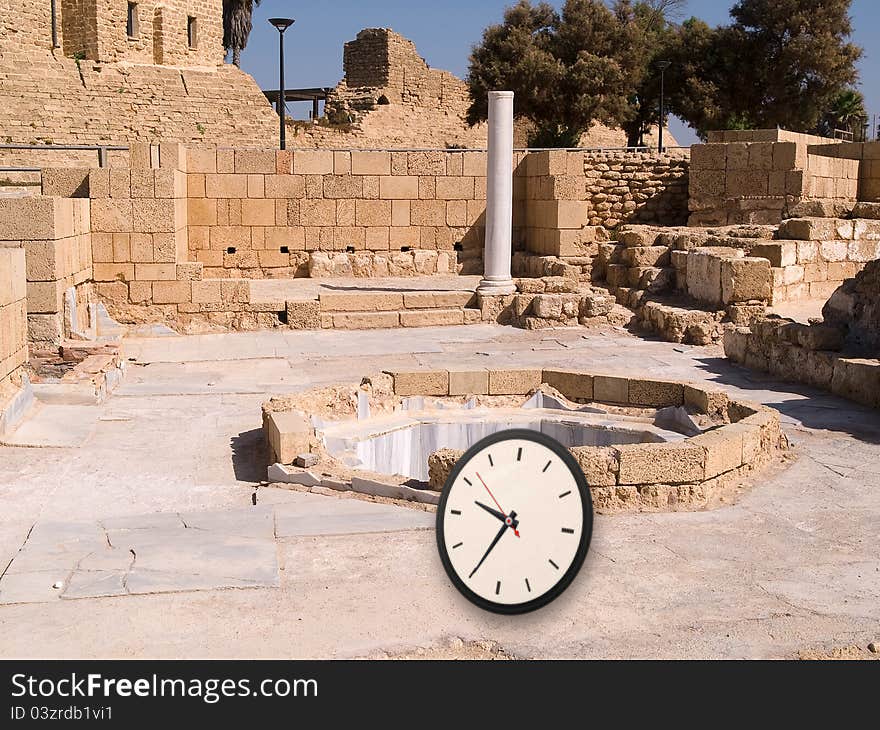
{"hour": 9, "minute": 34, "second": 52}
